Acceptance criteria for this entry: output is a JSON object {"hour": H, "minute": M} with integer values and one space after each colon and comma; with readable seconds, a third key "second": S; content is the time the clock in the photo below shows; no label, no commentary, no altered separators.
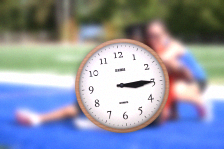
{"hour": 3, "minute": 15}
